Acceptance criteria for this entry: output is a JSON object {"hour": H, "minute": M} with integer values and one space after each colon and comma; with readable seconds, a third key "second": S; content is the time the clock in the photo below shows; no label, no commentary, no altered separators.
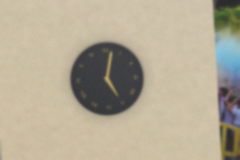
{"hour": 5, "minute": 2}
